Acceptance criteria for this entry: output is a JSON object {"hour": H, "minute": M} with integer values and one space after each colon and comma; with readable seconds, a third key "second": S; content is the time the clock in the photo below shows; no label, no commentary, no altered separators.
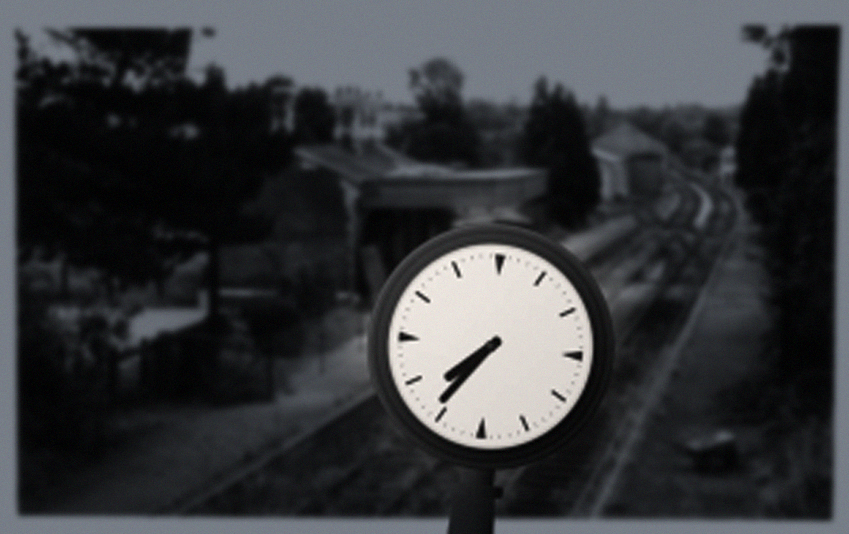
{"hour": 7, "minute": 36}
